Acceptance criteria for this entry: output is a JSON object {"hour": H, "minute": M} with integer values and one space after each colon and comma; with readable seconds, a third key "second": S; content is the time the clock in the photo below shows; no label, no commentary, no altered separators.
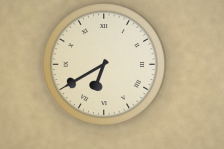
{"hour": 6, "minute": 40}
